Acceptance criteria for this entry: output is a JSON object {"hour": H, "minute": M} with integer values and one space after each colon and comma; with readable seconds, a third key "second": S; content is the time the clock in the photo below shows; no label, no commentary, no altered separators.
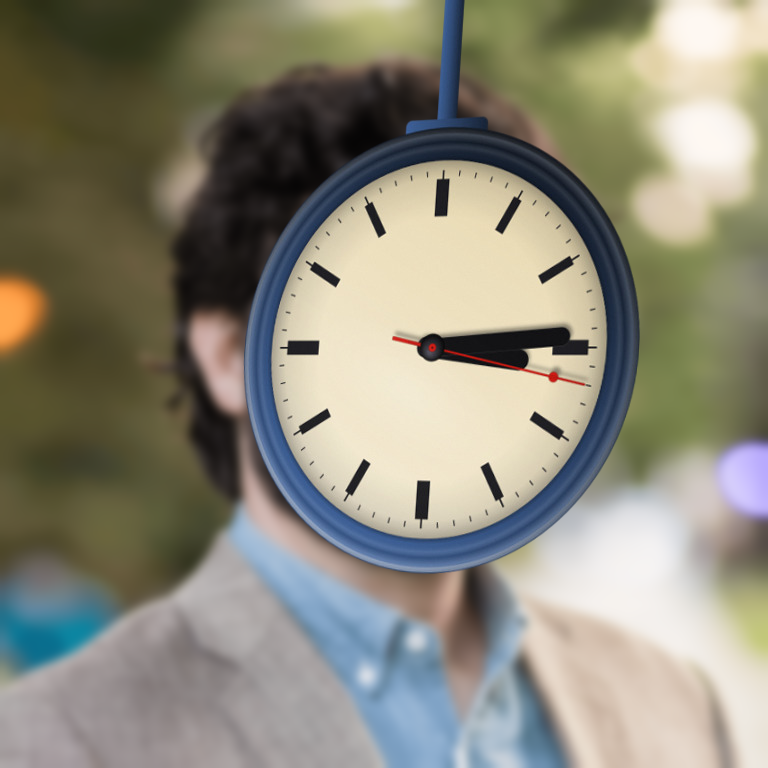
{"hour": 3, "minute": 14, "second": 17}
